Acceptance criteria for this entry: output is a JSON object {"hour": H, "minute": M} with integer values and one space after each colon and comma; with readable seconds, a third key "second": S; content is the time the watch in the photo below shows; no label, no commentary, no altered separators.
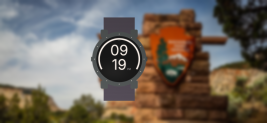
{"hour": 9, "minute": 19}
